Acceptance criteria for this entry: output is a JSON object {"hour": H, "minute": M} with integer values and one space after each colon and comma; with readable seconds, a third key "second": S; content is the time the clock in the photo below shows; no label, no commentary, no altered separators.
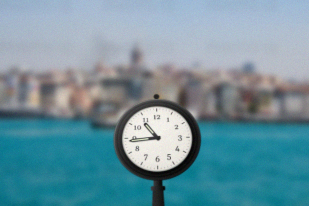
{"hour": 10, "minute": 44}
